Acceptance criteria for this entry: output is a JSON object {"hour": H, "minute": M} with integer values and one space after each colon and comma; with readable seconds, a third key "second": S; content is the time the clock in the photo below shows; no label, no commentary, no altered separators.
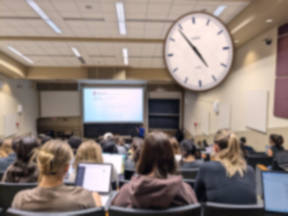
{"hour": 4, "minute": 54}
